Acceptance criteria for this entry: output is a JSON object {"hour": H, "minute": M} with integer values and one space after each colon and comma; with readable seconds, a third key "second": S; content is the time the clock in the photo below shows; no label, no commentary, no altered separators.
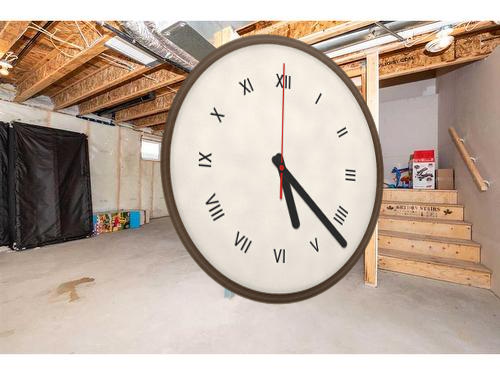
{"hour": 5, "minute": 22, "second": 0}
